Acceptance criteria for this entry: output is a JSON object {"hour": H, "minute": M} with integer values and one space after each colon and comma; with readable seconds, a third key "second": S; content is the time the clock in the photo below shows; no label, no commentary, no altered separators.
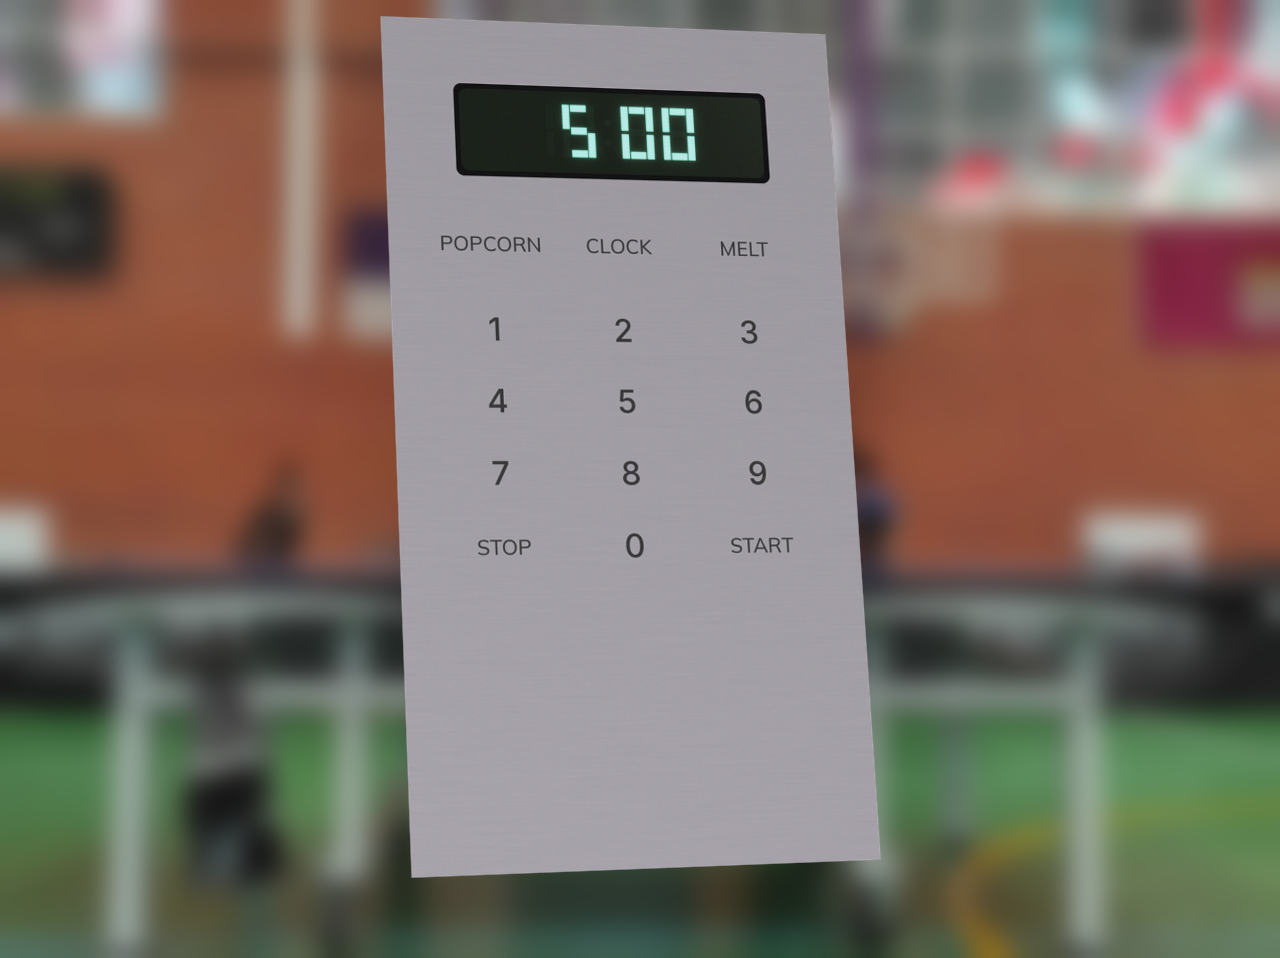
{"hour": 5, "minute": 0}
